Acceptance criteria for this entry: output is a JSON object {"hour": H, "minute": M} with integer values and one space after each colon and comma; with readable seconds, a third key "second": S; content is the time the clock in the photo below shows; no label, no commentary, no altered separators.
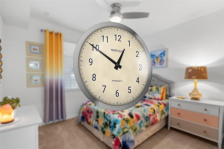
{"hour": 12, "minute": 50}
